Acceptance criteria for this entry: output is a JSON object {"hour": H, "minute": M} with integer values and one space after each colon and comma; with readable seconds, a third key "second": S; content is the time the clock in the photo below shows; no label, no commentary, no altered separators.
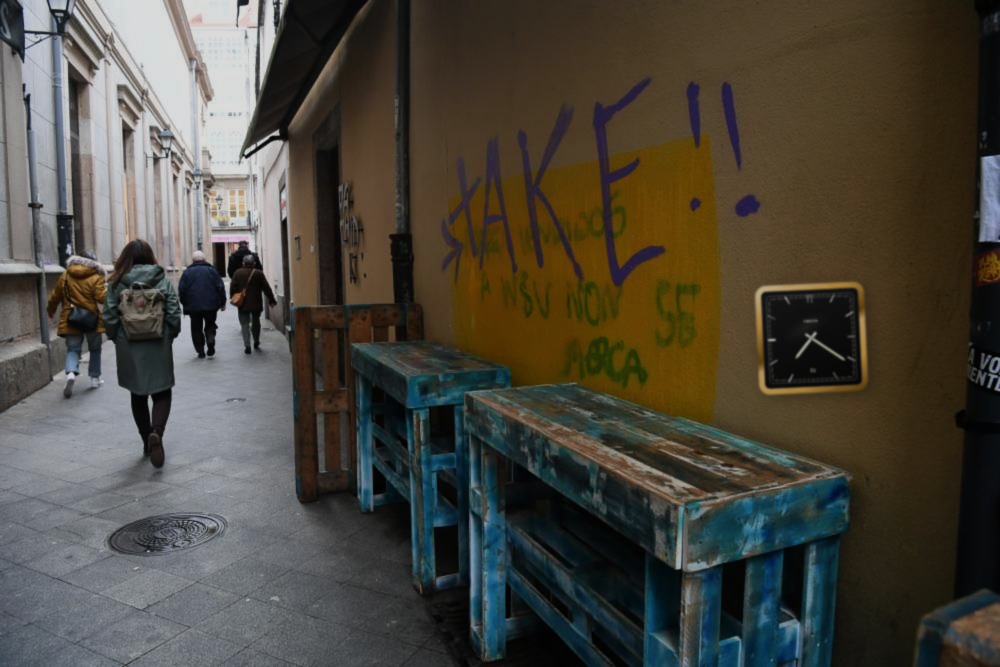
{"hour": 7, "minute": 21}
